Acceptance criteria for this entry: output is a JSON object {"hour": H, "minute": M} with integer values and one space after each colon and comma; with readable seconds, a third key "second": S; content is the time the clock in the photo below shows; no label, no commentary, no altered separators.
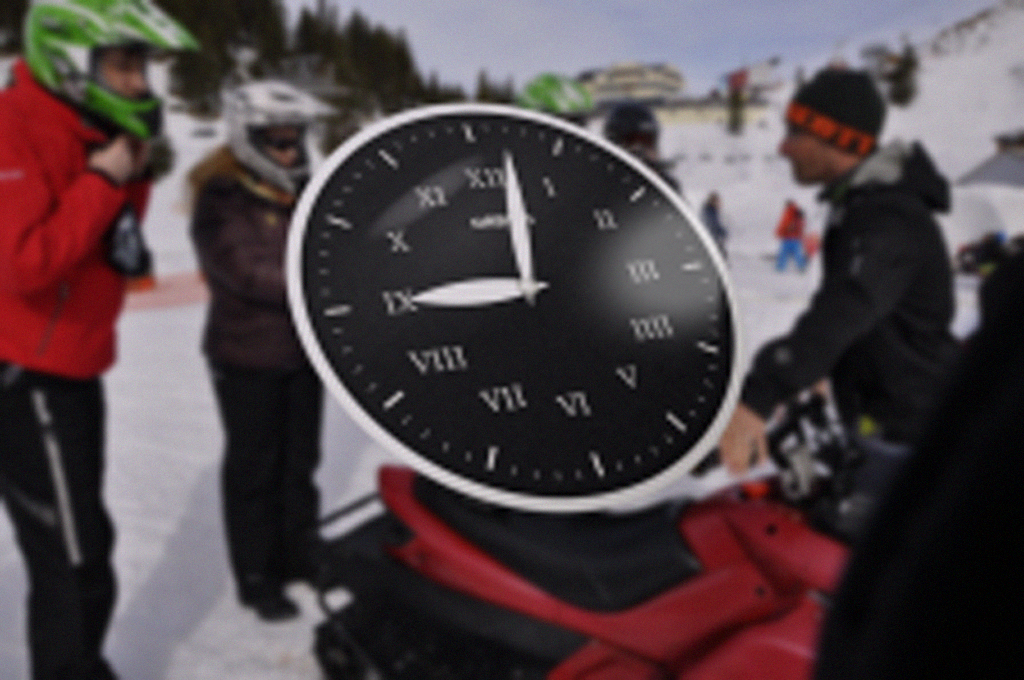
{"hour": 9, "minute": 2}
